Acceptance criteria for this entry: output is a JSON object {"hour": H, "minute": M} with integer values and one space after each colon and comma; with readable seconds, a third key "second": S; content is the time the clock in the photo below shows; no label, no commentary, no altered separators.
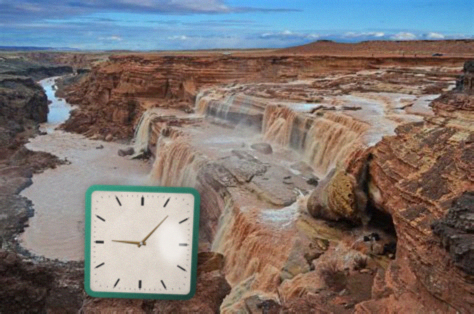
{"hour": 9, "minute": 7}
